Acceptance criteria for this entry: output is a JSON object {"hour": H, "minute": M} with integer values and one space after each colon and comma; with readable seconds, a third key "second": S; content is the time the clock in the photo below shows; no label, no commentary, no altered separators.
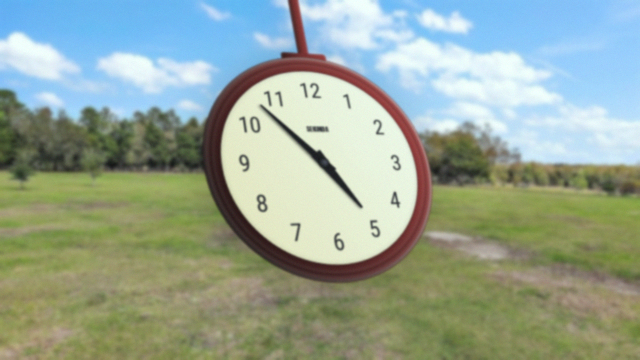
{"hour": 4, "minute": 53}
